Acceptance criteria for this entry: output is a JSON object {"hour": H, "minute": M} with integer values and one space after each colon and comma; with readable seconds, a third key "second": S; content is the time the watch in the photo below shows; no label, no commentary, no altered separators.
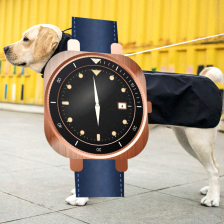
{"hour": 5, "minute": 59}
